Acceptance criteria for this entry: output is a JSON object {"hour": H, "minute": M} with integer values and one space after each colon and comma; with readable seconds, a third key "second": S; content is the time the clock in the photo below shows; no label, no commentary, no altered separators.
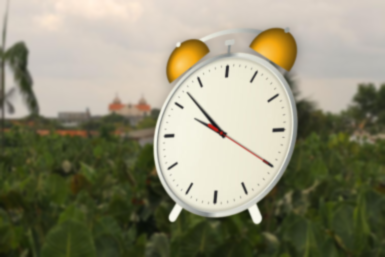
{"hour": 9, "minute": 52, "second": 20}
